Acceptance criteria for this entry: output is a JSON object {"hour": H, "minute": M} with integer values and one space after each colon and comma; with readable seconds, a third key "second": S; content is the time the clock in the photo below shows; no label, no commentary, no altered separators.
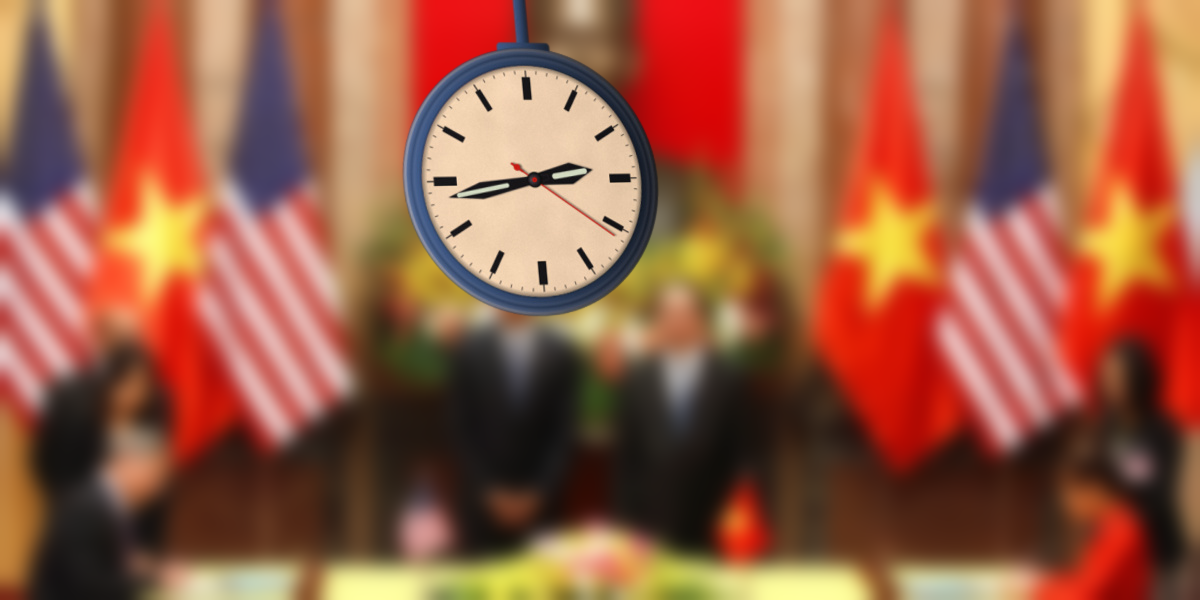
{"hour": 2, "minute": 43, "second": 21}
